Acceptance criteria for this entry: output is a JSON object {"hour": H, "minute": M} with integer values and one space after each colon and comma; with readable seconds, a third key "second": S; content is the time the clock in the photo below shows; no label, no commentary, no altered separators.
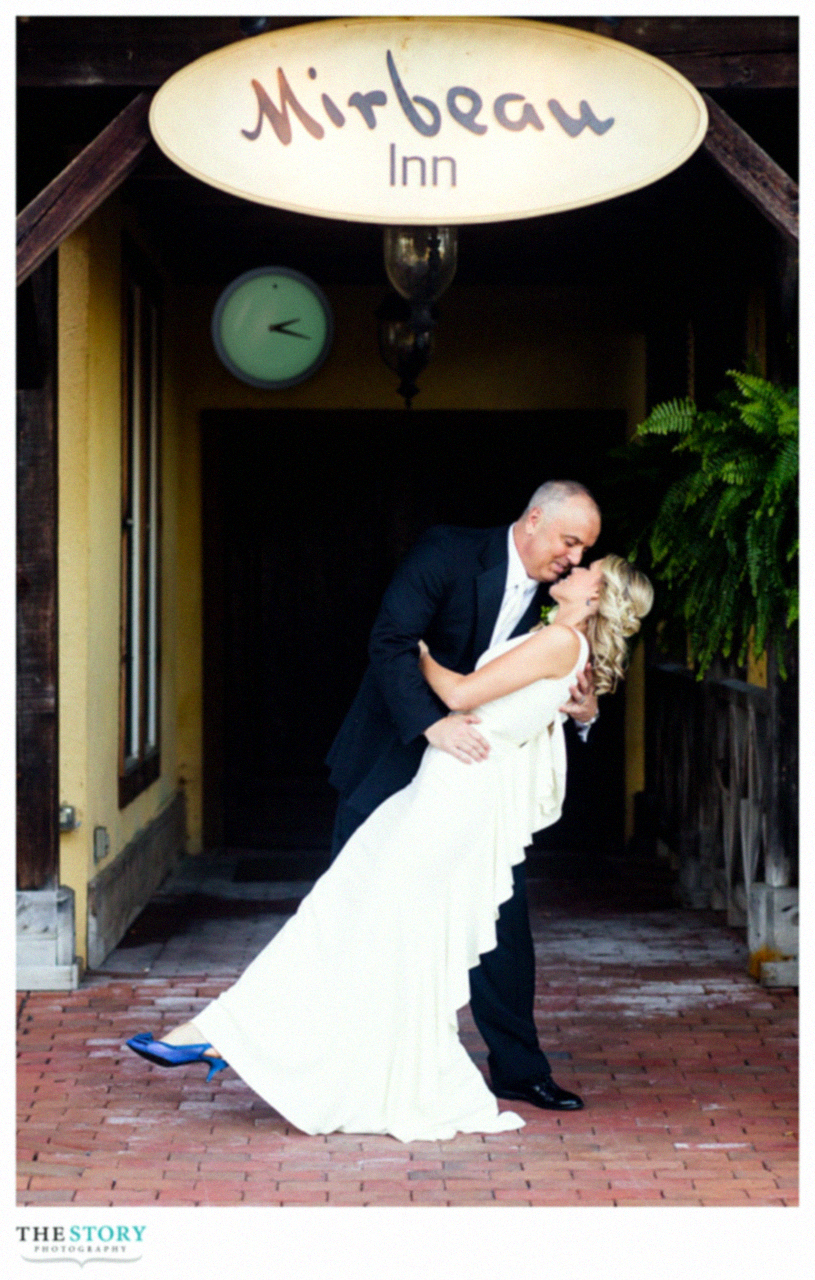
{"hour": 2, "minute": 17}
